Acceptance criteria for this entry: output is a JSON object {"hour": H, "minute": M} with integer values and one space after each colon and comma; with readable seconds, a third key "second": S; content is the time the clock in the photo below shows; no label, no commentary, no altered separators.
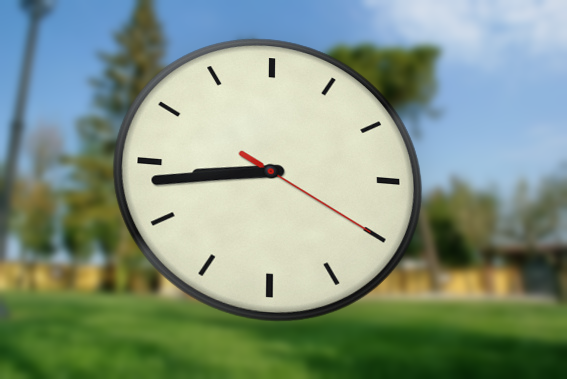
{"hour": 8, "minute": 43, "second": 20}
